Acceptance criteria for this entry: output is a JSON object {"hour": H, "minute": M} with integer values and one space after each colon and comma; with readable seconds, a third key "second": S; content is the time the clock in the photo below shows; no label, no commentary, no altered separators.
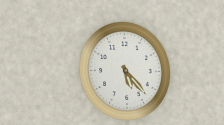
{"hour": 5, "minute": 23}
